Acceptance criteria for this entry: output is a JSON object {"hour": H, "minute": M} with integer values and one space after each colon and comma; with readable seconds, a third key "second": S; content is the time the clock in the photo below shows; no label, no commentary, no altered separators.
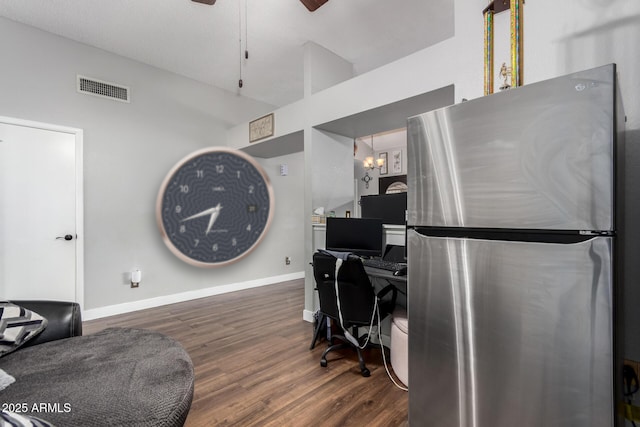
{"hour": 6, "minute": 42}
